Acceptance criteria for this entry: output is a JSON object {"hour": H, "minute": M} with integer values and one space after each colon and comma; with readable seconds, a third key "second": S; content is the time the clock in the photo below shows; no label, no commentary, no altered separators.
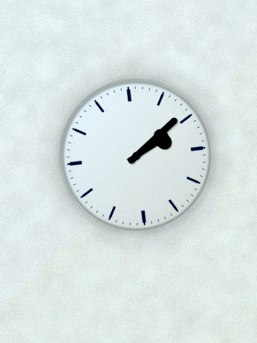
{"hour": 2, "minute": 9}
